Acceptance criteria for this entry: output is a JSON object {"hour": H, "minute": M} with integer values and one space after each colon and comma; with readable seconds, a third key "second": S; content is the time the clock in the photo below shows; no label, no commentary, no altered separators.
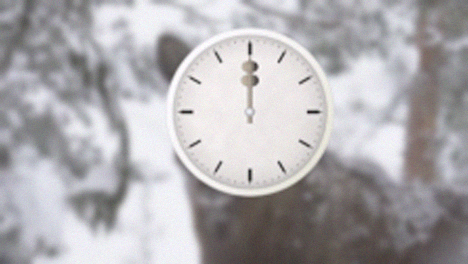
{"hour": 12, "minute": 0}
